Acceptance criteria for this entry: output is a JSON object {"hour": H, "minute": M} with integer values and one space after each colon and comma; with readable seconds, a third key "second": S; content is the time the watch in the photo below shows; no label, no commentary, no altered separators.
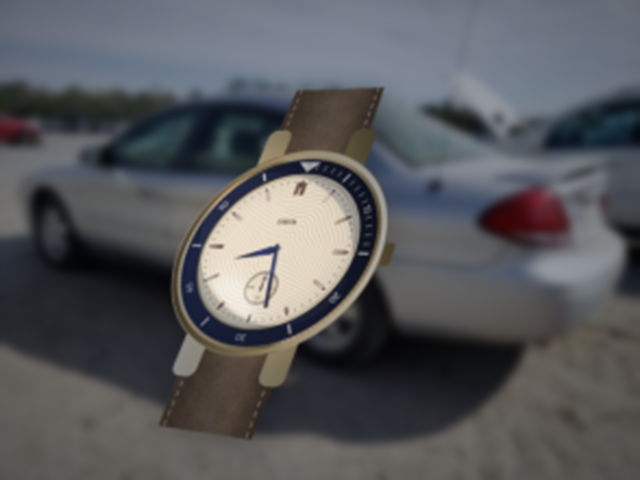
{"hour": 8, "minute": 28}
